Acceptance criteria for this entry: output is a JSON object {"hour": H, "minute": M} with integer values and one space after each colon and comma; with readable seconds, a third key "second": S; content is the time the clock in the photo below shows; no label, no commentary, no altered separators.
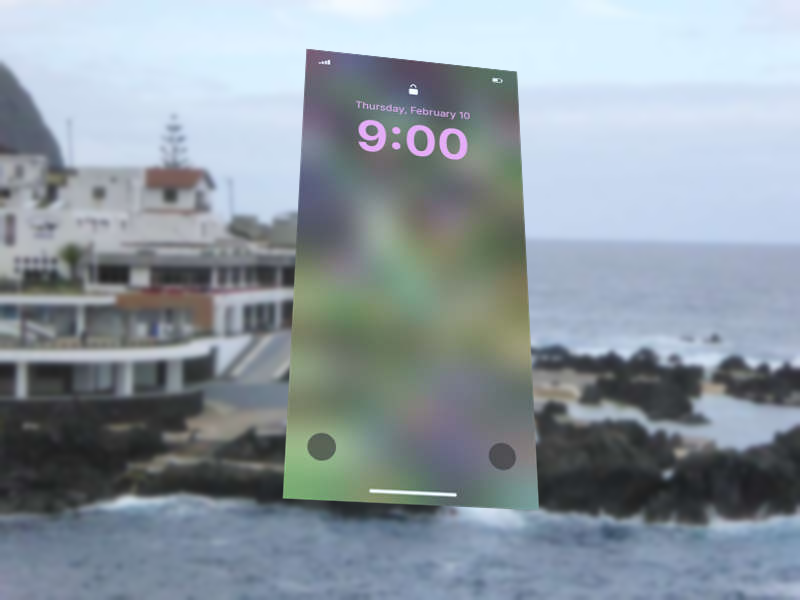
{"hour": 9, "minute": 0}
